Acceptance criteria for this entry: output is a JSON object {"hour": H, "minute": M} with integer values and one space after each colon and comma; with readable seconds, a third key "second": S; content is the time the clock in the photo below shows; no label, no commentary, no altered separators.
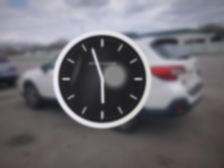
{"hour": 5, "minute": 57}
